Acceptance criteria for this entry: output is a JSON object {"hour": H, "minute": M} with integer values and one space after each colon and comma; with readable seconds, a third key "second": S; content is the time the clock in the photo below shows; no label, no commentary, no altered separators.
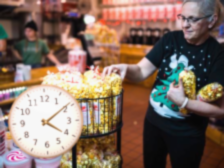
{"hour": 4, "minute": 9}
